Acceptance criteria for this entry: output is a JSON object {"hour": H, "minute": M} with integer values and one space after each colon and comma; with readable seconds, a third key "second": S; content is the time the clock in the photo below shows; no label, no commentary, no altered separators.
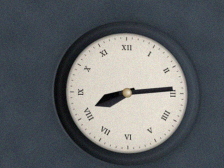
{"hour": 8, "minute": 14}
